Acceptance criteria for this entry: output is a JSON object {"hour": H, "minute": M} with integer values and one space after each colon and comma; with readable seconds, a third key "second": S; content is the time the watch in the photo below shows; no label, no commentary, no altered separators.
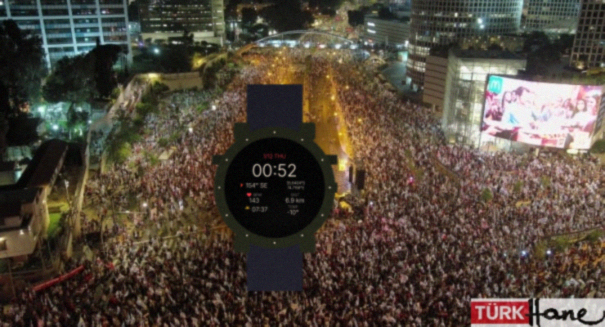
{"hour": 0, "minute": 52}
